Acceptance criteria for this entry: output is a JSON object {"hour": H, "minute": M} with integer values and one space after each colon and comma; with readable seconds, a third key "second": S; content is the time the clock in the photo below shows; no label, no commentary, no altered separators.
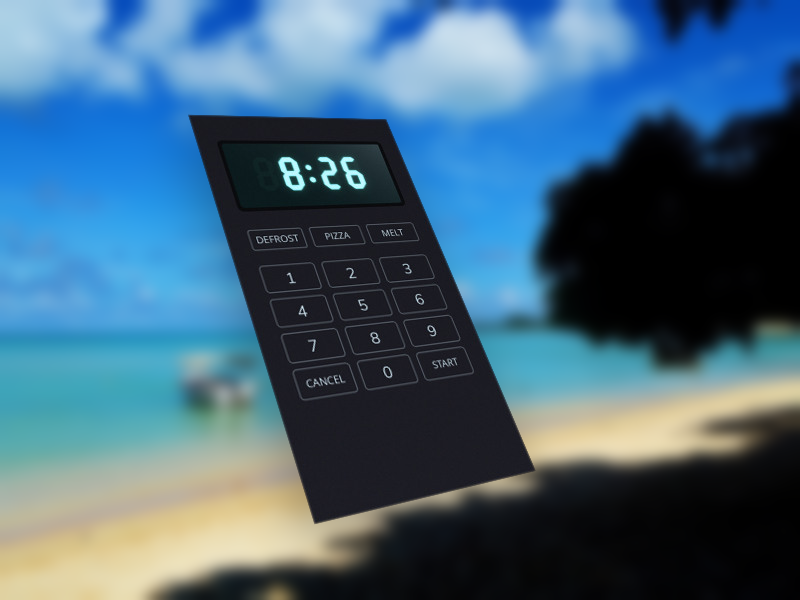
{"hour": 8, "minute": 26}
